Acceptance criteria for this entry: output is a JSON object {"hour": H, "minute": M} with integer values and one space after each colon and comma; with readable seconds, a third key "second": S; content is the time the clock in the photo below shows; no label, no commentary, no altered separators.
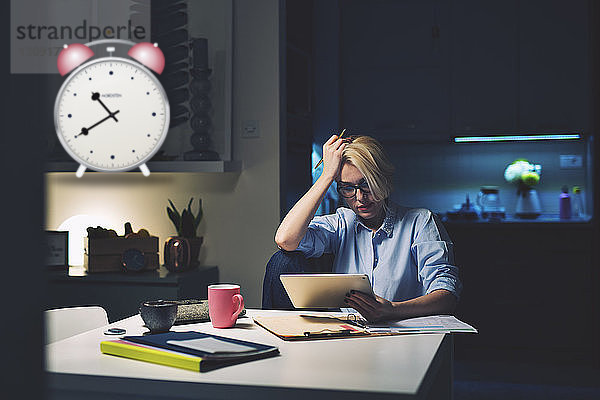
{"hour": 10, "minute": 40}
